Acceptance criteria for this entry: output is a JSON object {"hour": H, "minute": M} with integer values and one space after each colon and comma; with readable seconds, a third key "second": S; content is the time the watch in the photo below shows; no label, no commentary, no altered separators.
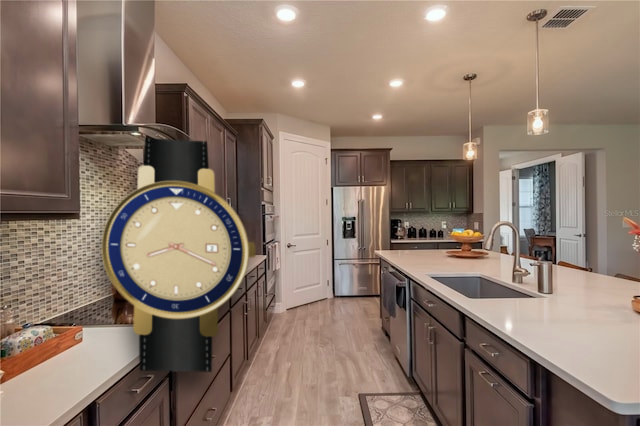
{"hour": 8, "minute": 19}
